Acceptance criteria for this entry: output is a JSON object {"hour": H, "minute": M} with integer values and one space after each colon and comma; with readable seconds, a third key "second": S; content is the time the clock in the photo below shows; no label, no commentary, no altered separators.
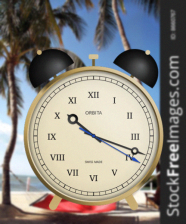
{"hour": 10, "minute": 18, "second": 20}
